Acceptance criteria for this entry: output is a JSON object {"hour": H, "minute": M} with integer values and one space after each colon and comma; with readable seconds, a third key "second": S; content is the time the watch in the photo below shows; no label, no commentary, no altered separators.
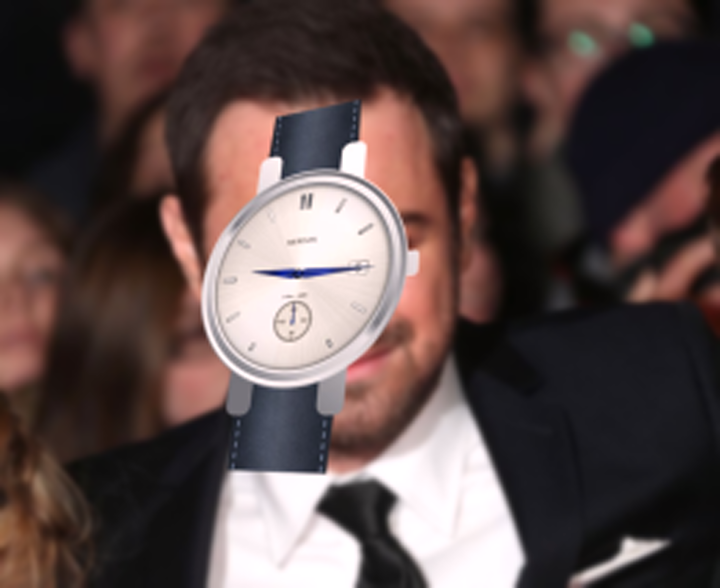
{"hour": 9, "minute": 15}
